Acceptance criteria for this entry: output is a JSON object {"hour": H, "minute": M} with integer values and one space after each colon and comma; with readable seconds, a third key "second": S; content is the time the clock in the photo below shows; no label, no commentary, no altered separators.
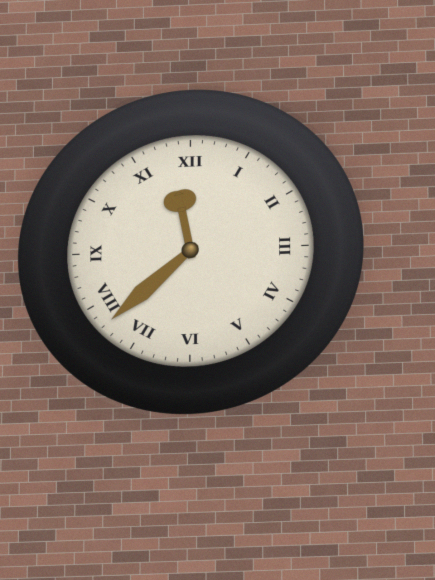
{"hour": 11, "minute": 38}
